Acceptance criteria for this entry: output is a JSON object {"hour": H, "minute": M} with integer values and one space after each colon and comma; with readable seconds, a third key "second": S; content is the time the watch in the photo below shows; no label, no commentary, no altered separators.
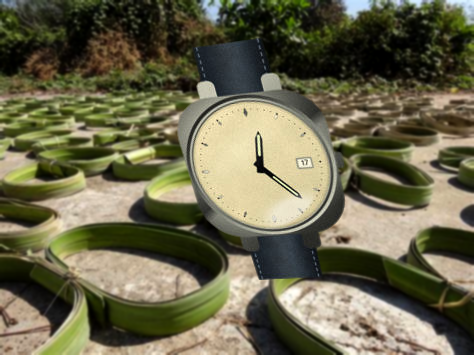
{"hour": 12, "minute": 23}
